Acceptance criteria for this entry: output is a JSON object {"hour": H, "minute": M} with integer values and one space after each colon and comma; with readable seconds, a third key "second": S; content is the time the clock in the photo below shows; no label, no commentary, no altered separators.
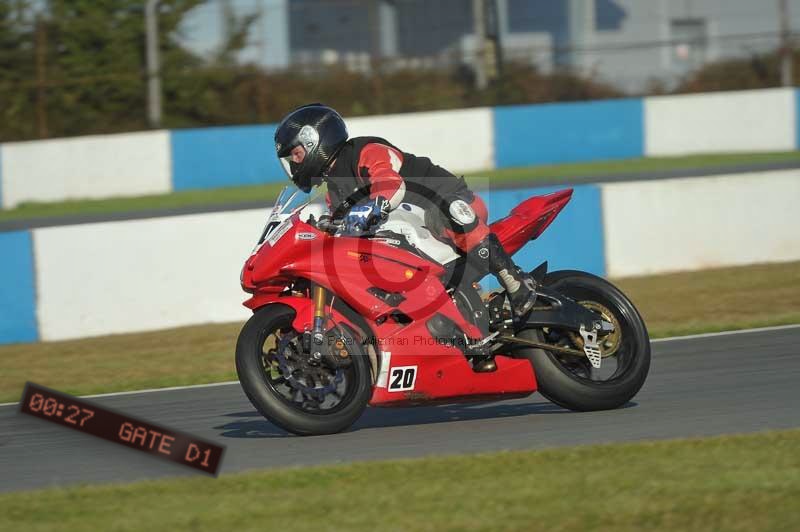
{"hour": 0, "minute": 27}
